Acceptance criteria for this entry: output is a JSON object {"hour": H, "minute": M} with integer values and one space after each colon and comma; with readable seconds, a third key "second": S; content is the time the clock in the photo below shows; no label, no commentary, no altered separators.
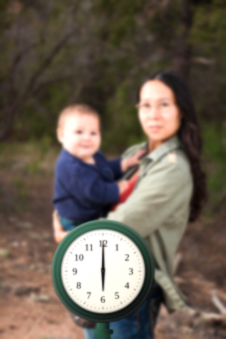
{"hour": 6, "minute": 0}
